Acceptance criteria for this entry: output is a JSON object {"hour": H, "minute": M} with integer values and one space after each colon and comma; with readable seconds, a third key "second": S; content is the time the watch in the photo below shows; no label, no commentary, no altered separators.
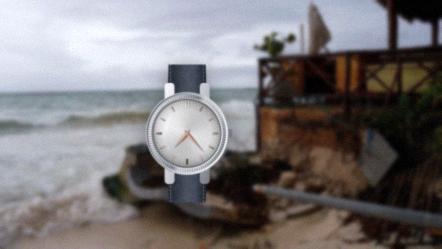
{"hour": 7, "minute": 23}
